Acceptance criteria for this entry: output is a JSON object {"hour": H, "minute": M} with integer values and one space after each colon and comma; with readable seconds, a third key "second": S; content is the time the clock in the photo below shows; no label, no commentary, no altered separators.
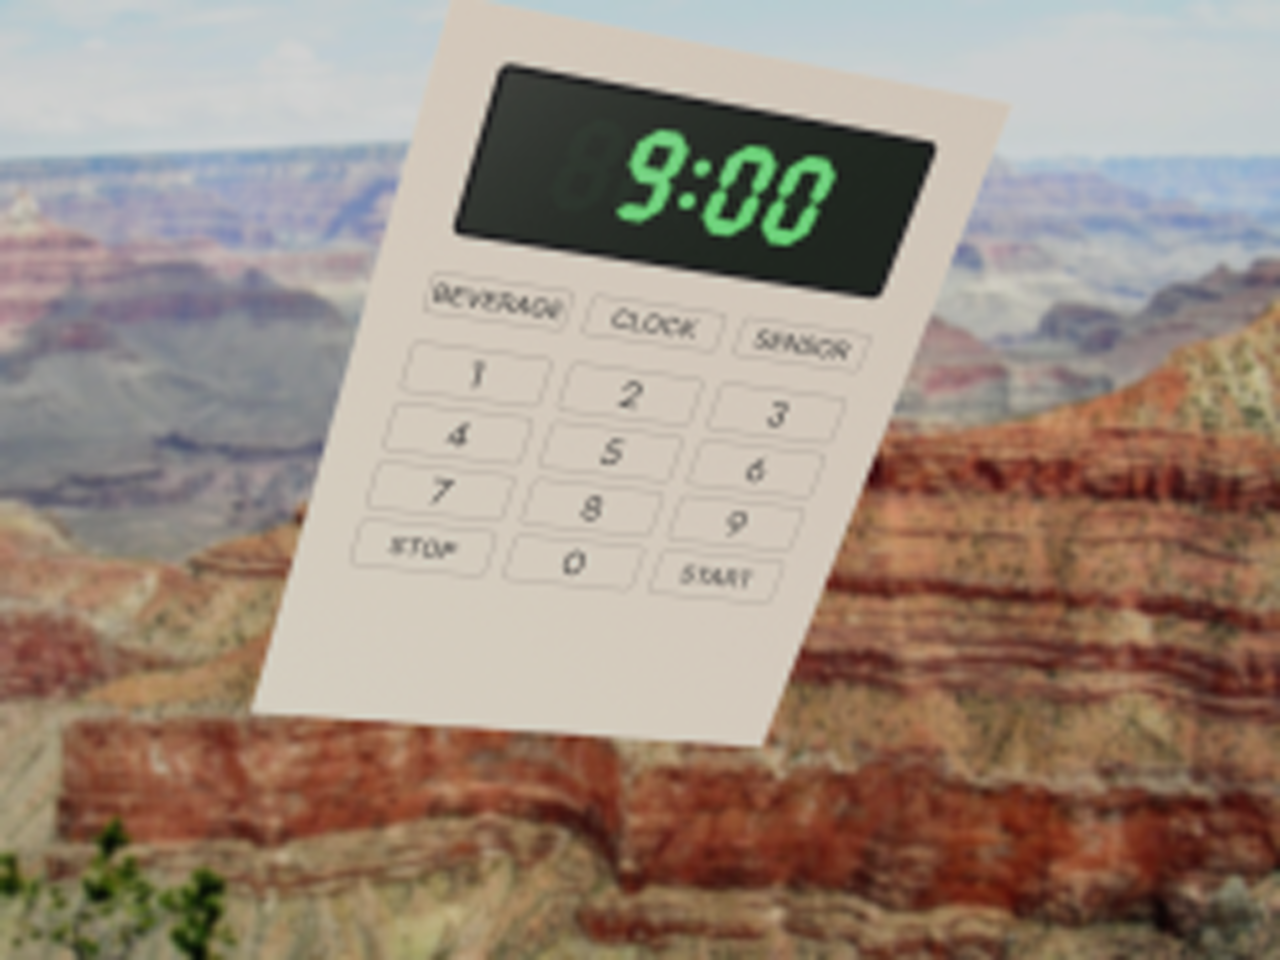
{"hour": 9, "minute": 0}
